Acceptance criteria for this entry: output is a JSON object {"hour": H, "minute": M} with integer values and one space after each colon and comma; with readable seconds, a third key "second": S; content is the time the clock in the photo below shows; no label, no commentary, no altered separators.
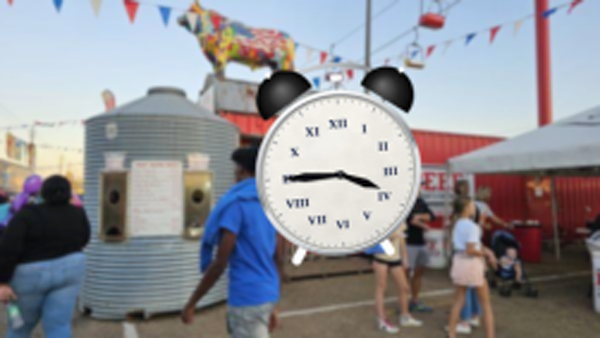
{"hour": 3, "minute": 45}
